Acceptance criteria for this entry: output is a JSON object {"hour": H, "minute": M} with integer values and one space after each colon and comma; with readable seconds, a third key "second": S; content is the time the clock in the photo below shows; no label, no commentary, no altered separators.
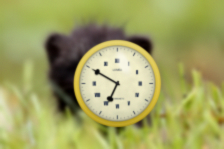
{"hour": 6, "minute": 50}
